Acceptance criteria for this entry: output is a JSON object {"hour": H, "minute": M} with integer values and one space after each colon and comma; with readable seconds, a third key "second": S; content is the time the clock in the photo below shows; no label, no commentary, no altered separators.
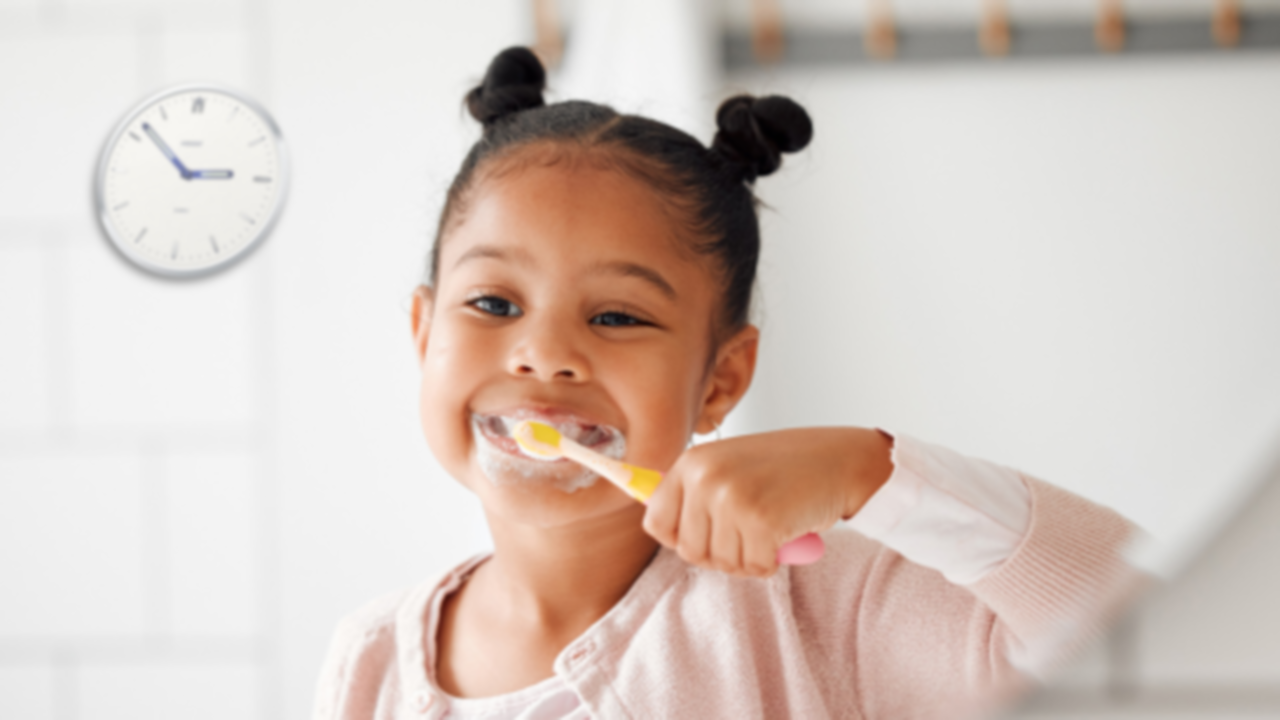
{"hour": 2, "minute": 52}
